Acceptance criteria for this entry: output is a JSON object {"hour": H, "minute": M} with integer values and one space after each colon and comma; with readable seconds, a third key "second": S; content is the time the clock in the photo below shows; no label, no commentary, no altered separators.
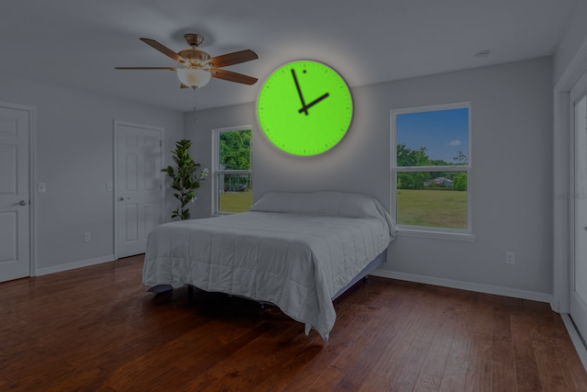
{"hour": 1, "minute": 57}
